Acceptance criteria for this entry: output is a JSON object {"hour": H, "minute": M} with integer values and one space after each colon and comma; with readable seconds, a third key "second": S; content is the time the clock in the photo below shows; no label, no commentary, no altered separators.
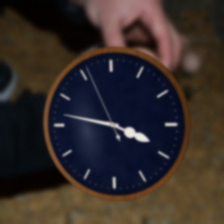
{"hour": 3, "minute": 46, "second": 56}
